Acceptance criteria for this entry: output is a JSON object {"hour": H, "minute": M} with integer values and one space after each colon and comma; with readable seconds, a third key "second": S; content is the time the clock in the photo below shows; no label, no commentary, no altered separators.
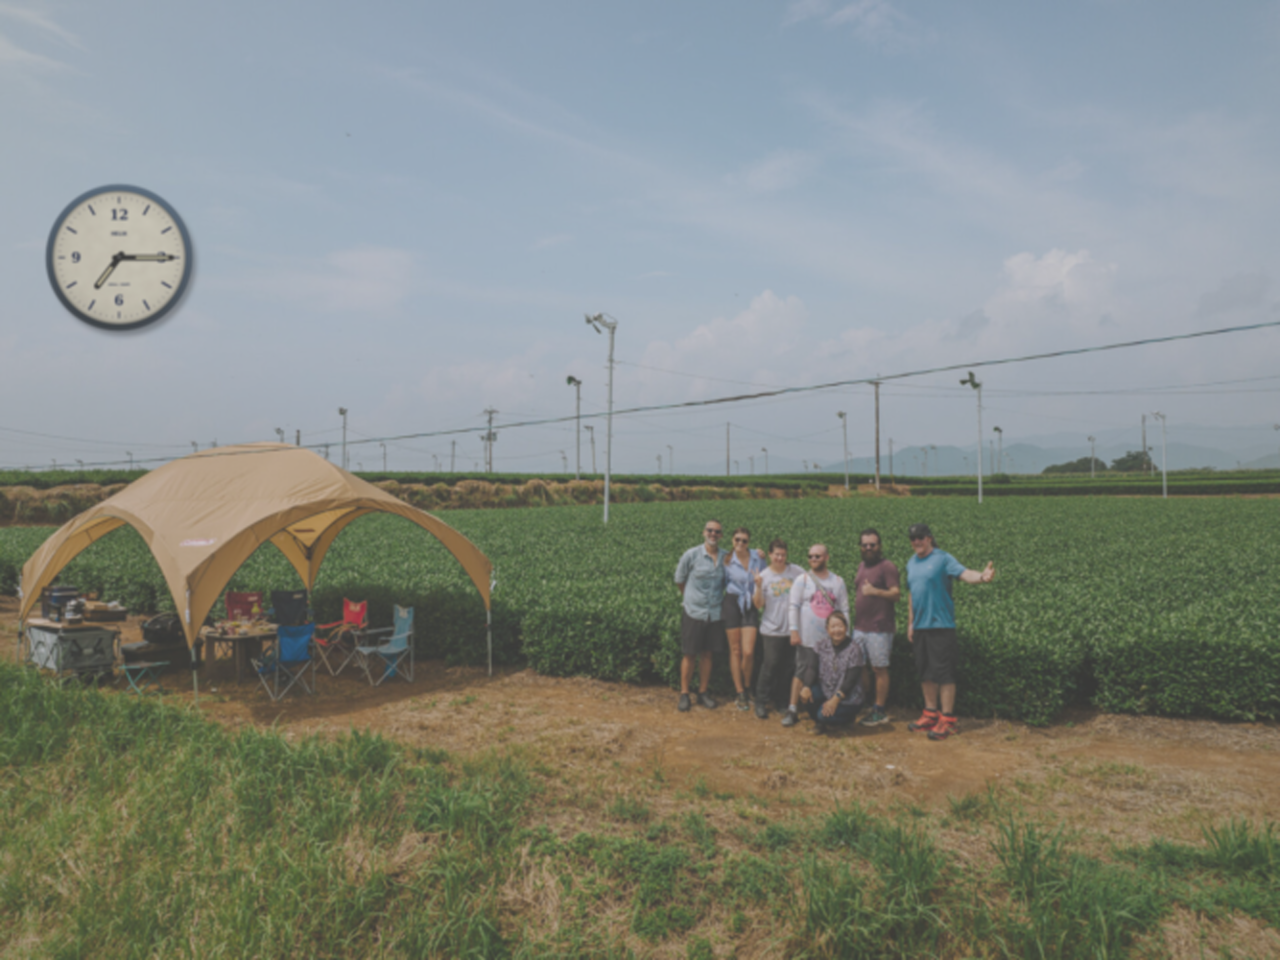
{"hour": 7, "minute": 15}
